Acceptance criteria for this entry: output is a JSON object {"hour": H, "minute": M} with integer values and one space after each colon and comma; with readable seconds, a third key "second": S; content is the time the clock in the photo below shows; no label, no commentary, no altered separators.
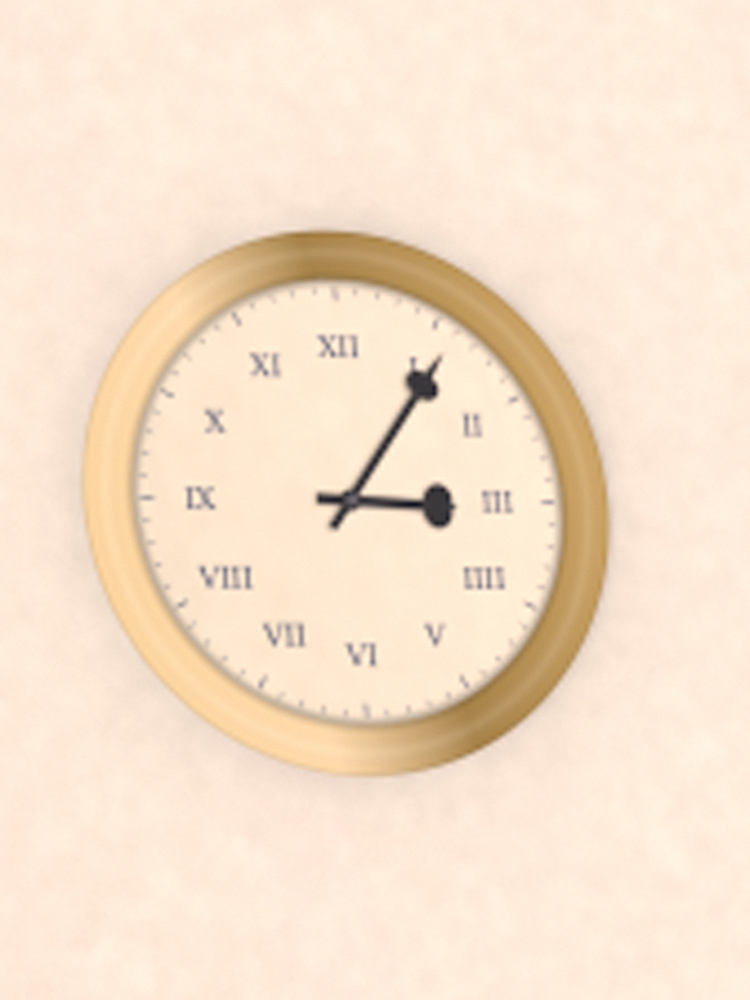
{"hour": 3, "minute": 6}
